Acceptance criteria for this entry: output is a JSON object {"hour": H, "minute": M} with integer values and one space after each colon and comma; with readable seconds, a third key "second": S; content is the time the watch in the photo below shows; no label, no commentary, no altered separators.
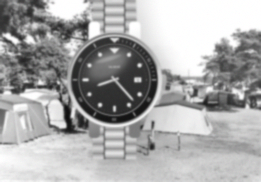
{"hour": 8, "minute": 23}
